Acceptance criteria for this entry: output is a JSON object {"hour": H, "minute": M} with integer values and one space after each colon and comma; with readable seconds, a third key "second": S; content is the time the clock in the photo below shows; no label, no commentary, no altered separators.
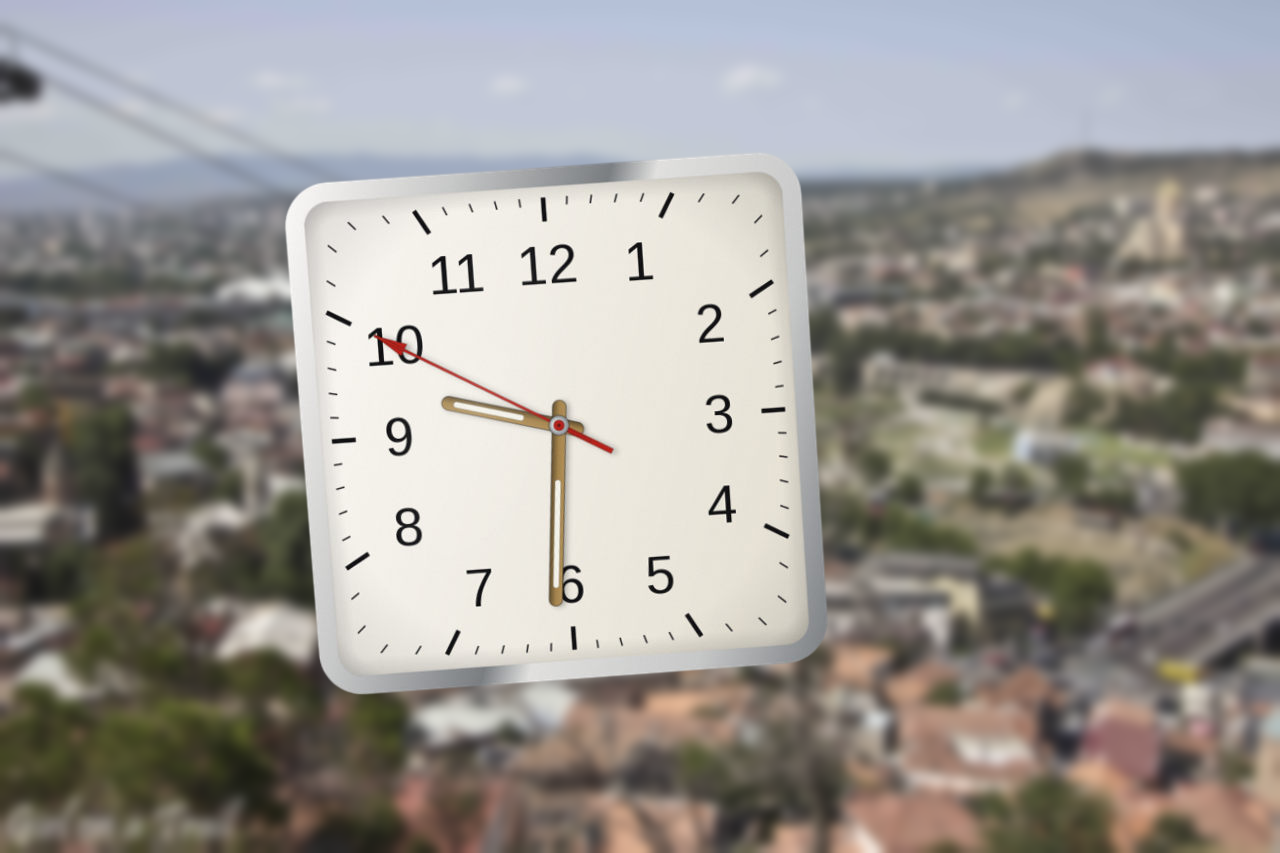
{"hour": 9, "minute": 30, "second": 50}
